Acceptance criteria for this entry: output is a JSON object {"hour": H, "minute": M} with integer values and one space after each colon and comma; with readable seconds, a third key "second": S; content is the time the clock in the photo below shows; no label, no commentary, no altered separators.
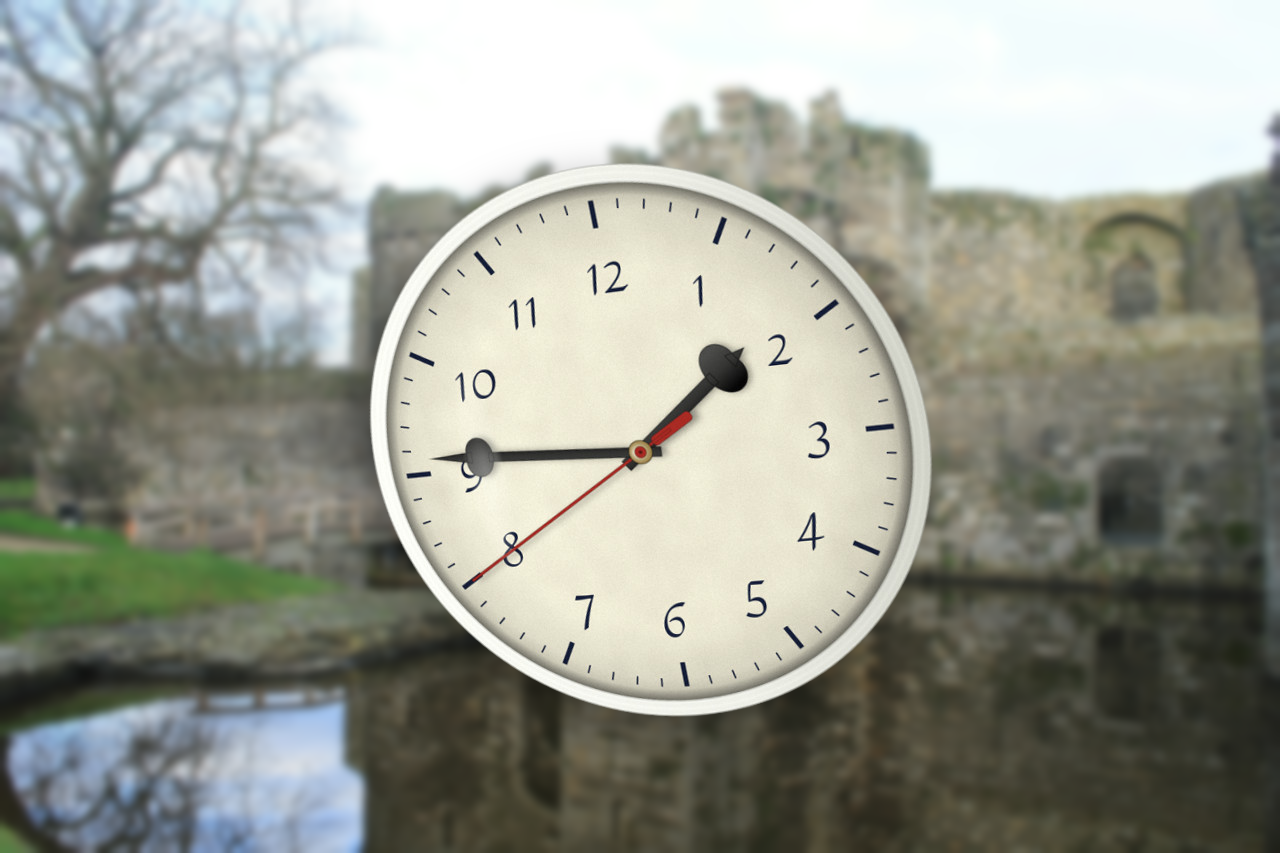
{"hour": 1, "minute": 45, "second": 40}
